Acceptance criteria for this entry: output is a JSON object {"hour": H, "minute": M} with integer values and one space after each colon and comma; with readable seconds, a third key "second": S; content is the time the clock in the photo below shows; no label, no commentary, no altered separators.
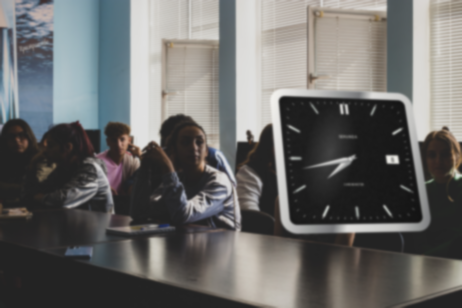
{"hour": 7, "minute": 43}
